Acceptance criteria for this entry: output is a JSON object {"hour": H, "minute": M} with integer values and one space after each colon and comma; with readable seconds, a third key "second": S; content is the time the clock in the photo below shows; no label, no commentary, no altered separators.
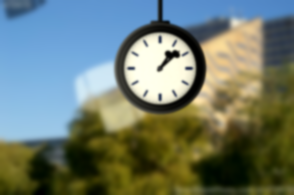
{"hour": 1, "minute": 8}
